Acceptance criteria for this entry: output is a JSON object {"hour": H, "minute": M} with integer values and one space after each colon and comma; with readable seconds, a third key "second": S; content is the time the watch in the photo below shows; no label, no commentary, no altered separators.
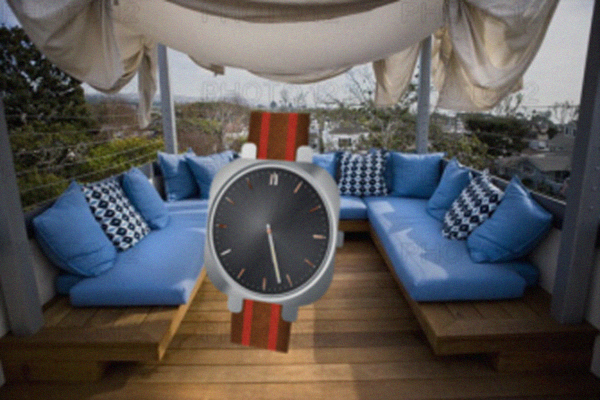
{"hour": 5, "minute": 27}
